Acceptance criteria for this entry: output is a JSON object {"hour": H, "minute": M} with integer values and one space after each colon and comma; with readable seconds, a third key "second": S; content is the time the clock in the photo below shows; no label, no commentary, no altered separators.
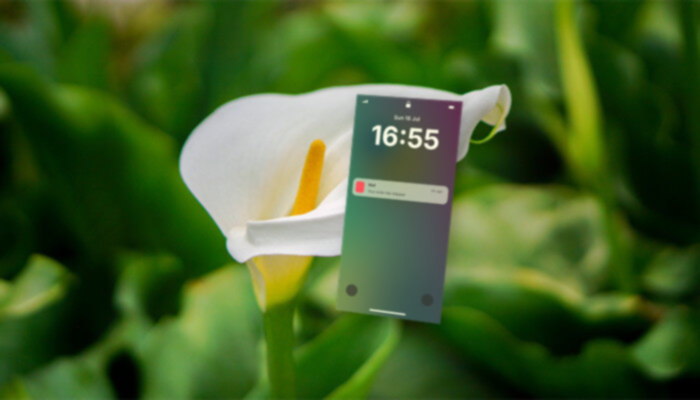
{"hour": 16, "minute": 55}
